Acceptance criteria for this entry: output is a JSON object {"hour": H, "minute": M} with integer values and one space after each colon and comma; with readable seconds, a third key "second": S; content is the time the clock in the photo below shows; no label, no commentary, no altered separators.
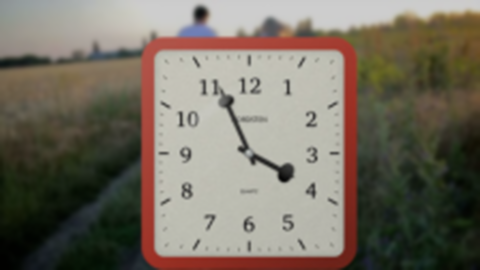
{"hour": 3, "minute": 56}
